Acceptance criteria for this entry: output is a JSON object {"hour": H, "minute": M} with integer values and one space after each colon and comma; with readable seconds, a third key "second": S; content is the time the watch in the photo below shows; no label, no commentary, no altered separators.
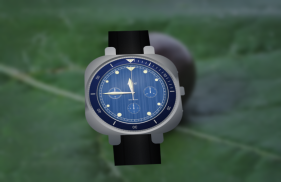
{"hour": 11, "minute": 45}
